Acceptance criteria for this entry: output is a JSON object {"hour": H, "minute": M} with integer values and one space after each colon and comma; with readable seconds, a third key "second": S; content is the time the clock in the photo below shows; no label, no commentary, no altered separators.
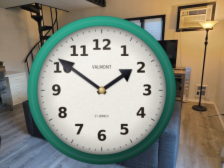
{"hour": 1, "minute": 51}
